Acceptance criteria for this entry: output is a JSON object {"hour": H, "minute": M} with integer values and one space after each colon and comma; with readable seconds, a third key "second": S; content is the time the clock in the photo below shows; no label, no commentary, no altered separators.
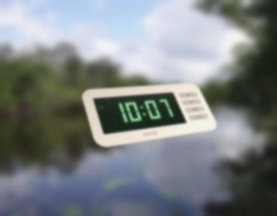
{"hour": 10, "minute": 7}
